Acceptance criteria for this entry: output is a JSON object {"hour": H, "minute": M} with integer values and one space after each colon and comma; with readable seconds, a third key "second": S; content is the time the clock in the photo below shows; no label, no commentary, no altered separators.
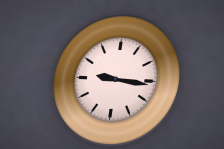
{"hour": 9, "minute": 16}
